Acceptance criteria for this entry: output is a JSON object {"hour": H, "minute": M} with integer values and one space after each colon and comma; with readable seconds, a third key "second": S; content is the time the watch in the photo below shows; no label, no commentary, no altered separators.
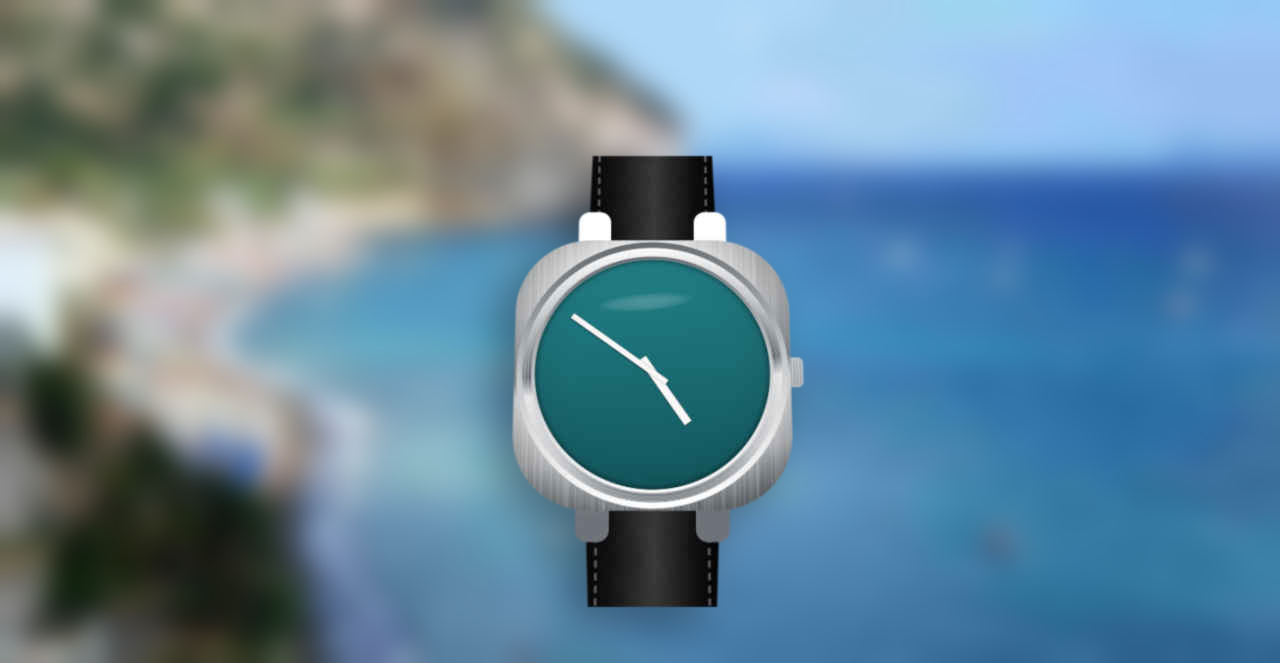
{"hour": 4, "minute": 51}
